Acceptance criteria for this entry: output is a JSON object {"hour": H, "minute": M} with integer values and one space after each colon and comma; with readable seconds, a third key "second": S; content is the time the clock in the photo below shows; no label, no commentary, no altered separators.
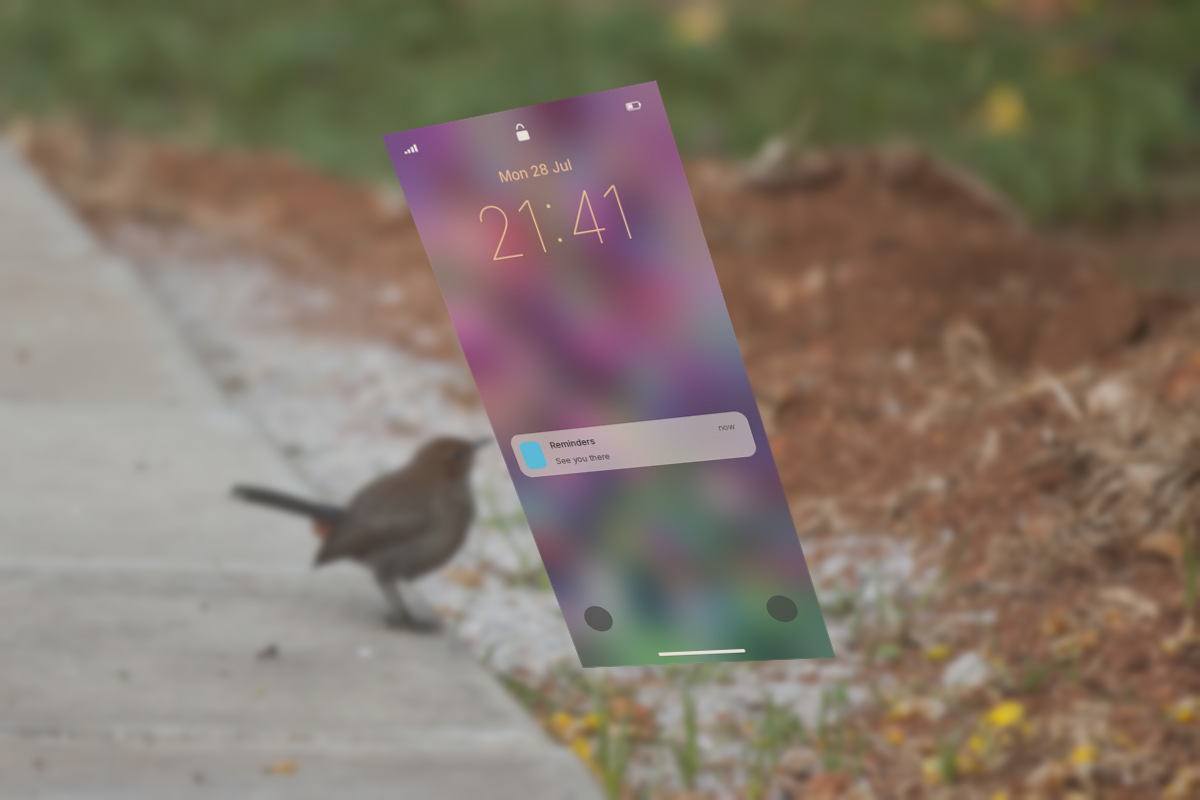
{"hour": 21, "minute": 41}
